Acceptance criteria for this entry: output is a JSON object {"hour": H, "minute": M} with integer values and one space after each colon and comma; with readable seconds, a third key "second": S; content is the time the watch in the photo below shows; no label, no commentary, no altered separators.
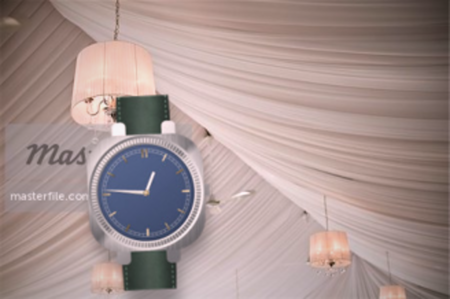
{"hour": 12, "minute": 46}
